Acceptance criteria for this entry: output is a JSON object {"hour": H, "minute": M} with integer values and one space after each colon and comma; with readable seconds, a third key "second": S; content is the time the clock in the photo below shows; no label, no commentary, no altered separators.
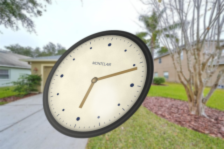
{"hour": 6, "minute": 11}
